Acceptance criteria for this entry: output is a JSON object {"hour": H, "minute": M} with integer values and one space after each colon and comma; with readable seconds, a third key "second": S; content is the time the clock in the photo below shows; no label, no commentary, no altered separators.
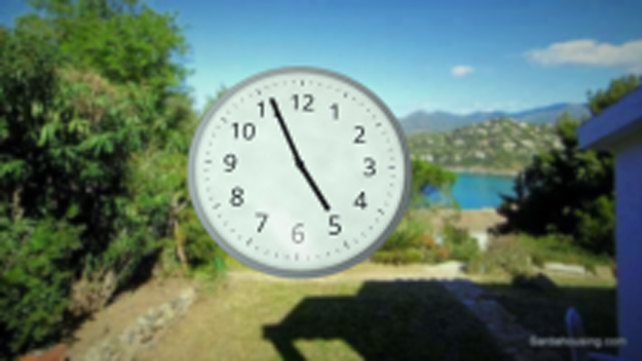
{"hour": 4, "minute": 56}
